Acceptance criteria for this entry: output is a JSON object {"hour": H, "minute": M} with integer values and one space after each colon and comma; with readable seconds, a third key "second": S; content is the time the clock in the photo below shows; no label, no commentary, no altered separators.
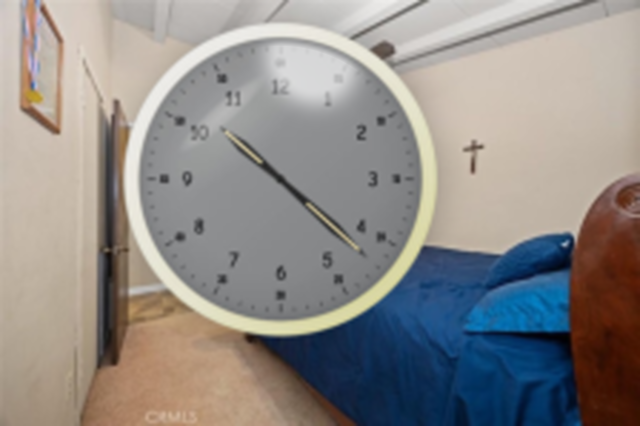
{"hour": 10, "minute": 22}
